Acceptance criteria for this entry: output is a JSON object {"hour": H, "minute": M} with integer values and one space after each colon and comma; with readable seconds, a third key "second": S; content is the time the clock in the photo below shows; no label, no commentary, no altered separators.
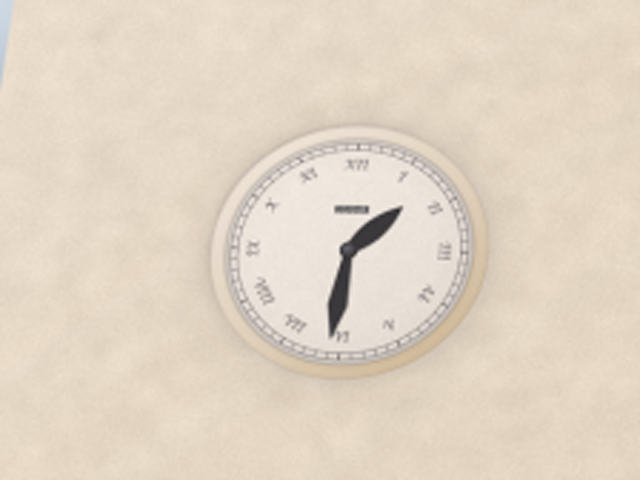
{"hour": 1, "minute": 31}
